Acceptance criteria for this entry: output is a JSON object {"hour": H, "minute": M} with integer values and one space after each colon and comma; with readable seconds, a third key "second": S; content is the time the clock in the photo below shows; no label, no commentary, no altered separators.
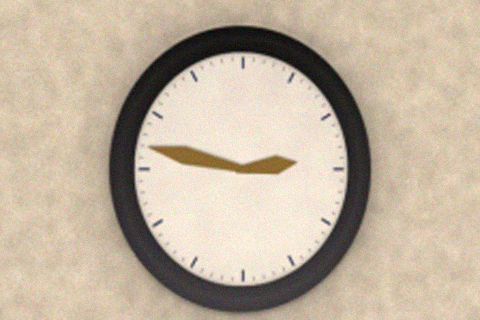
{"hour": 2, "minute": 47}
